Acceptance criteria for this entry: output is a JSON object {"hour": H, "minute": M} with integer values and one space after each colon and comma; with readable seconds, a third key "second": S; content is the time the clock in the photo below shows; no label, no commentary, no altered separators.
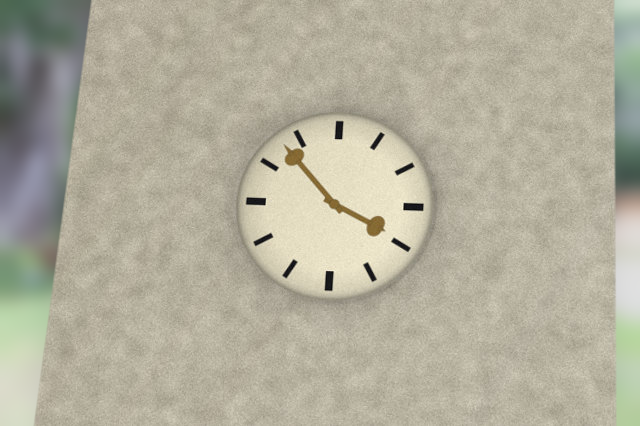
{"hour": 3, "minute": 53}
